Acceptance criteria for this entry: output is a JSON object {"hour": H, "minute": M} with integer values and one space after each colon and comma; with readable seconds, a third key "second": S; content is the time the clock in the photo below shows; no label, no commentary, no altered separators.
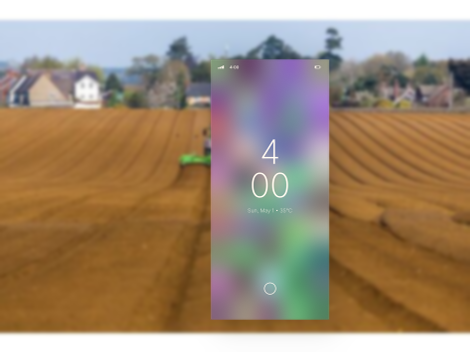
{"hour": 4, "minute": 0}
